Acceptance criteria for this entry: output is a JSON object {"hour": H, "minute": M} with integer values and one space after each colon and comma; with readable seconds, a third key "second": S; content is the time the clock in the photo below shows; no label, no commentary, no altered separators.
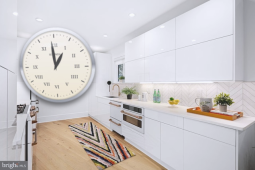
{"hour": 12, "minute": 59}
